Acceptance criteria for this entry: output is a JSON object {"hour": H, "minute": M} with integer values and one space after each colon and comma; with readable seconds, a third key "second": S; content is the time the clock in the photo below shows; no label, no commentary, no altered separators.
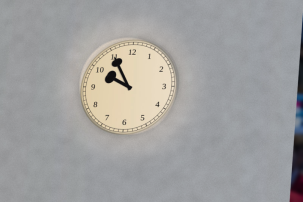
{"hour": 9, "minute": 55}
